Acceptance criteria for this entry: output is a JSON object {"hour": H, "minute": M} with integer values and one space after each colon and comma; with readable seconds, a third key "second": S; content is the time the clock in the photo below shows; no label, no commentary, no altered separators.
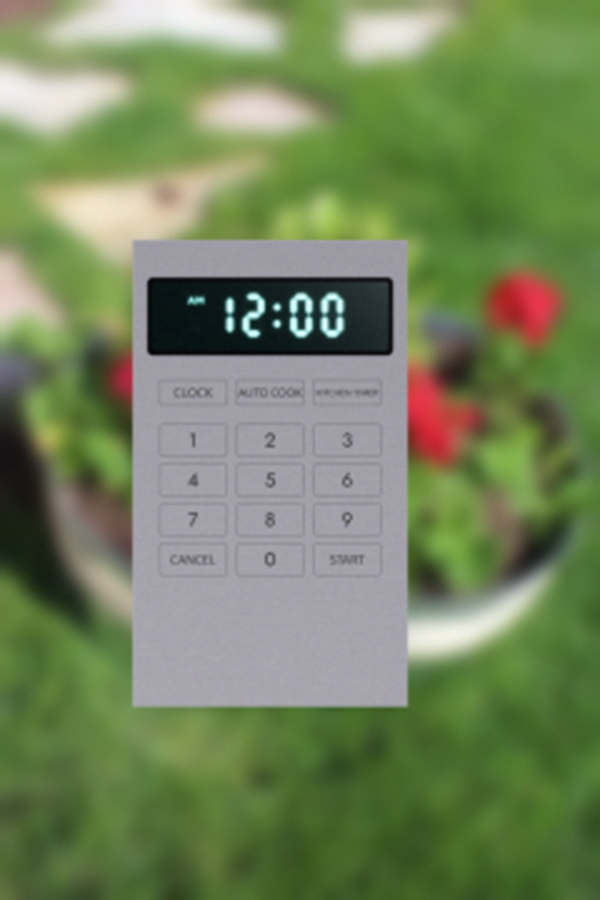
{"hour": 12, "minute": 0}
